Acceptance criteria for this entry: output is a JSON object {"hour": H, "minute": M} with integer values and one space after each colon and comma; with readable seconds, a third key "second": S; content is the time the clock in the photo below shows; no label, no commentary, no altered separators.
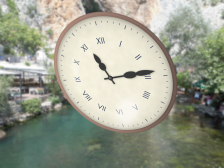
{"hour": 11, "minute": 14}
